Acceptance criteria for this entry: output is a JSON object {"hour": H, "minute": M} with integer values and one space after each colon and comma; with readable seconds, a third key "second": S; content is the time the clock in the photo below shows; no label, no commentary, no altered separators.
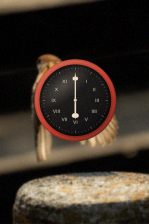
{"hour": 6, "minute": 0}
